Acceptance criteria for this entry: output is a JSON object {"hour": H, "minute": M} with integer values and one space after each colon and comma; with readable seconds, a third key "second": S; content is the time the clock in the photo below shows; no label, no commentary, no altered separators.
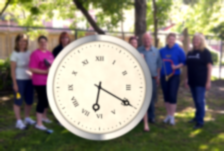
{"hour": 6, "minute": 20}
